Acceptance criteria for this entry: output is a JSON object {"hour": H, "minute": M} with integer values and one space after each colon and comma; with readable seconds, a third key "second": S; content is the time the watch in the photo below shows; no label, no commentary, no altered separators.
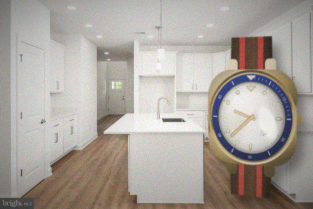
{"hour": 9, "minute": 38}
